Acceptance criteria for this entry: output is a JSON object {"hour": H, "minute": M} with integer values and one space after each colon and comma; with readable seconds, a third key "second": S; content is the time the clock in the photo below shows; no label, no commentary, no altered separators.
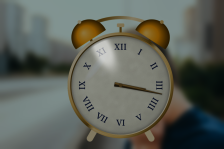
{"hour": 3, "minute": 17}
